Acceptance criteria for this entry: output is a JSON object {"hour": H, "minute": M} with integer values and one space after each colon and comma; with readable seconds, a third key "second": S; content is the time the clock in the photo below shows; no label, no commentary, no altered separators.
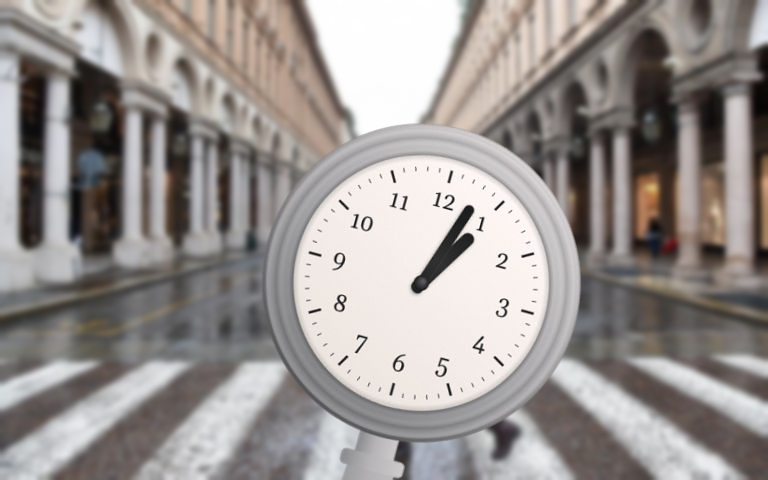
{"hour": 1, "minute": 3}
